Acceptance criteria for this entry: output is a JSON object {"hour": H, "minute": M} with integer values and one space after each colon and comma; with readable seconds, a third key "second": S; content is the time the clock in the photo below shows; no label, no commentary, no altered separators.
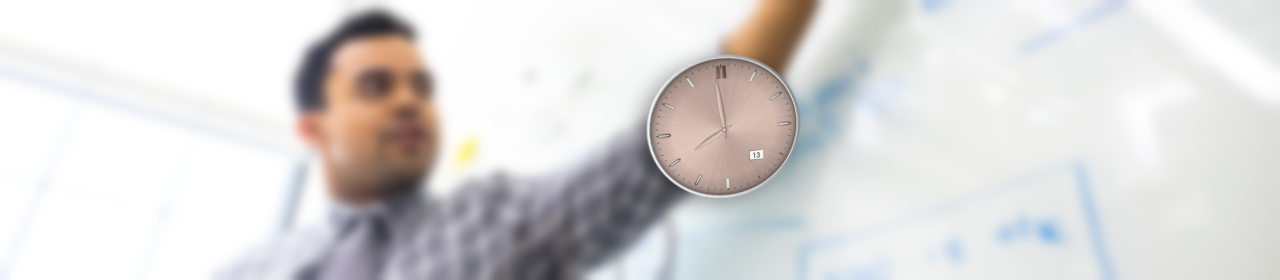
{"hour": 7, "minute": 59}
